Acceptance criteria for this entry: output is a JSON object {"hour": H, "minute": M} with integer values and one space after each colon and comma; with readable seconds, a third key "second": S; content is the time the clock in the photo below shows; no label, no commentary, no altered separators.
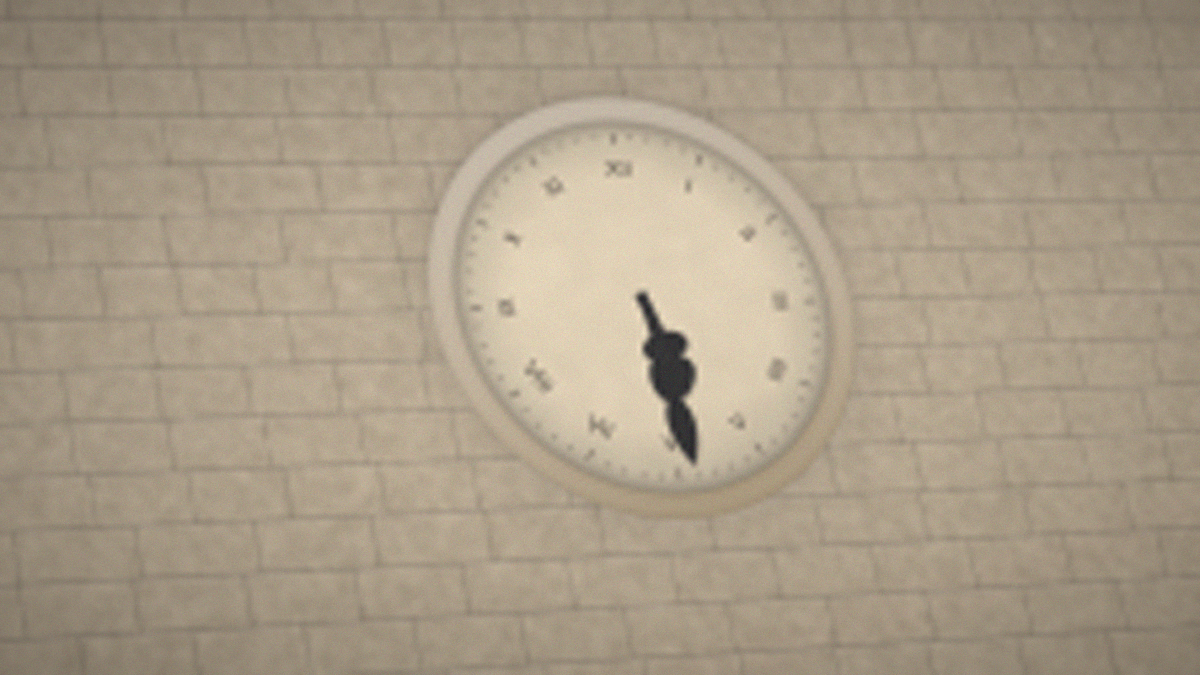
{"hour": 5, "minute": 29}
